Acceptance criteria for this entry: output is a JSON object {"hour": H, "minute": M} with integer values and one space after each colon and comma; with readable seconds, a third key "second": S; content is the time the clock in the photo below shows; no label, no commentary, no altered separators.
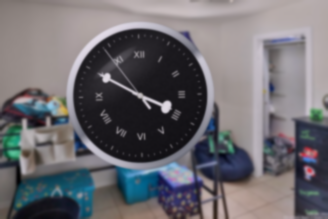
{"hour": 3, "minute": 49, "second": 54}
